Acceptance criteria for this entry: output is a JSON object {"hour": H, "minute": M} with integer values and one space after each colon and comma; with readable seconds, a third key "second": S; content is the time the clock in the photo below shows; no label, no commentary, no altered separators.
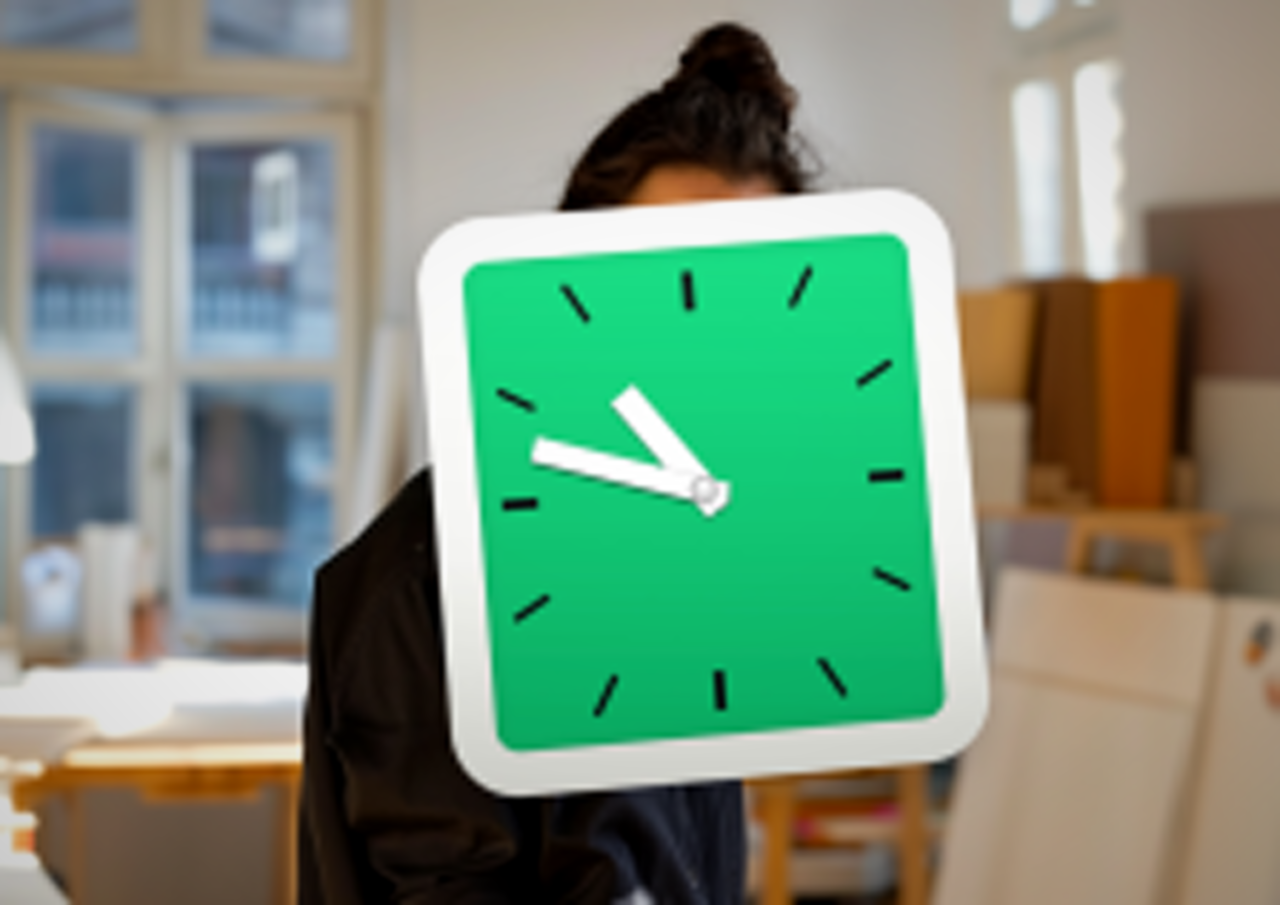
{"hour": 10, "minute": 48}
